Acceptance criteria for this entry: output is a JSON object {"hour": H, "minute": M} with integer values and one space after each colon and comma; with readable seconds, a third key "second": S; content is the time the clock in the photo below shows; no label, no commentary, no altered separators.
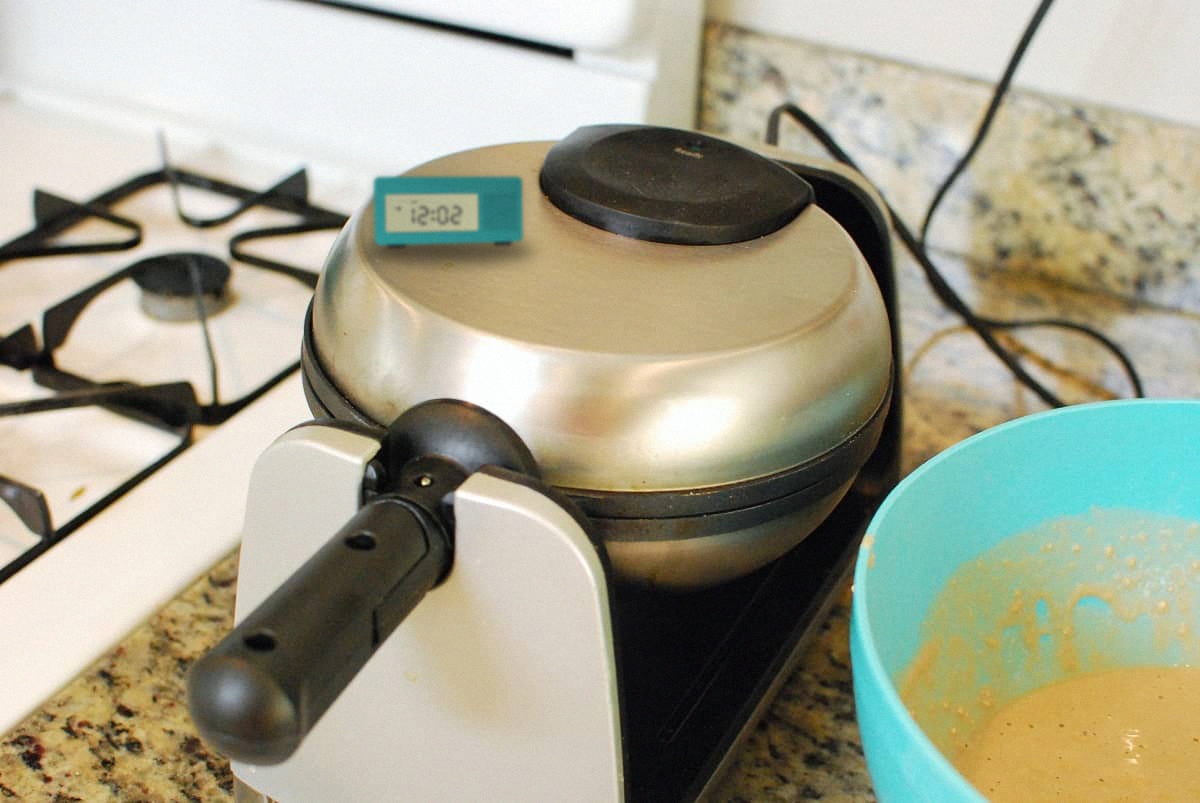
{"hour": 12, "minute": 2}
